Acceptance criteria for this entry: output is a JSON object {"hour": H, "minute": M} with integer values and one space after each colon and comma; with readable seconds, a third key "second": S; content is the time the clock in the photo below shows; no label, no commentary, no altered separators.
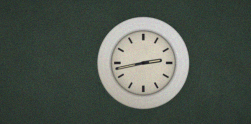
{"hour": 2, "minute": 43}
